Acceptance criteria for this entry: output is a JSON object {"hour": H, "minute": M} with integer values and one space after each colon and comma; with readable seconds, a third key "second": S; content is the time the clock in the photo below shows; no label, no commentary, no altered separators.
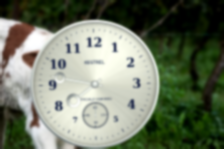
{"hour": 7, "minute": 47}
